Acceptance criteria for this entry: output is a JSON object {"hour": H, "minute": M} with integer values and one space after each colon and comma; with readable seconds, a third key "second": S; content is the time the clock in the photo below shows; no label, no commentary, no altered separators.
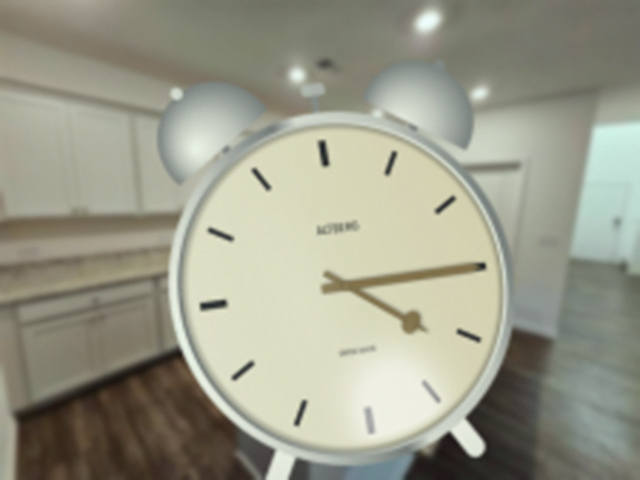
{"hour": 4, "minute": 15}
